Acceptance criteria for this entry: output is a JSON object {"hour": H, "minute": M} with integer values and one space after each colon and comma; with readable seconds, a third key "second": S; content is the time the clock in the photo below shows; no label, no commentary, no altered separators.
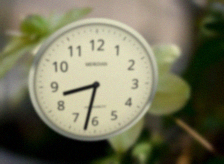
{"hour": 8, "minute": 32}
